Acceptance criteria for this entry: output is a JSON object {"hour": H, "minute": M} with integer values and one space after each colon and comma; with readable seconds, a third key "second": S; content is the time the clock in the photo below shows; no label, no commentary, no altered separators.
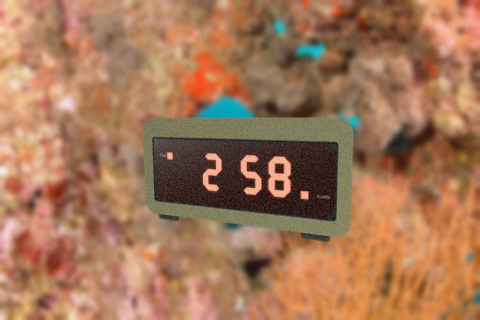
{"hour": 2, "minute": 58}
